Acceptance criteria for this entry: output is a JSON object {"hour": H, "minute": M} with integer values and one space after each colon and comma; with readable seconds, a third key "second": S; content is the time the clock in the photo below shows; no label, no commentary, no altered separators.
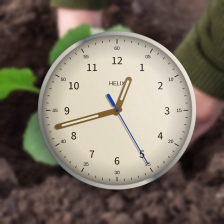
{"hour": 12, "minute": 42, "second": 25}
